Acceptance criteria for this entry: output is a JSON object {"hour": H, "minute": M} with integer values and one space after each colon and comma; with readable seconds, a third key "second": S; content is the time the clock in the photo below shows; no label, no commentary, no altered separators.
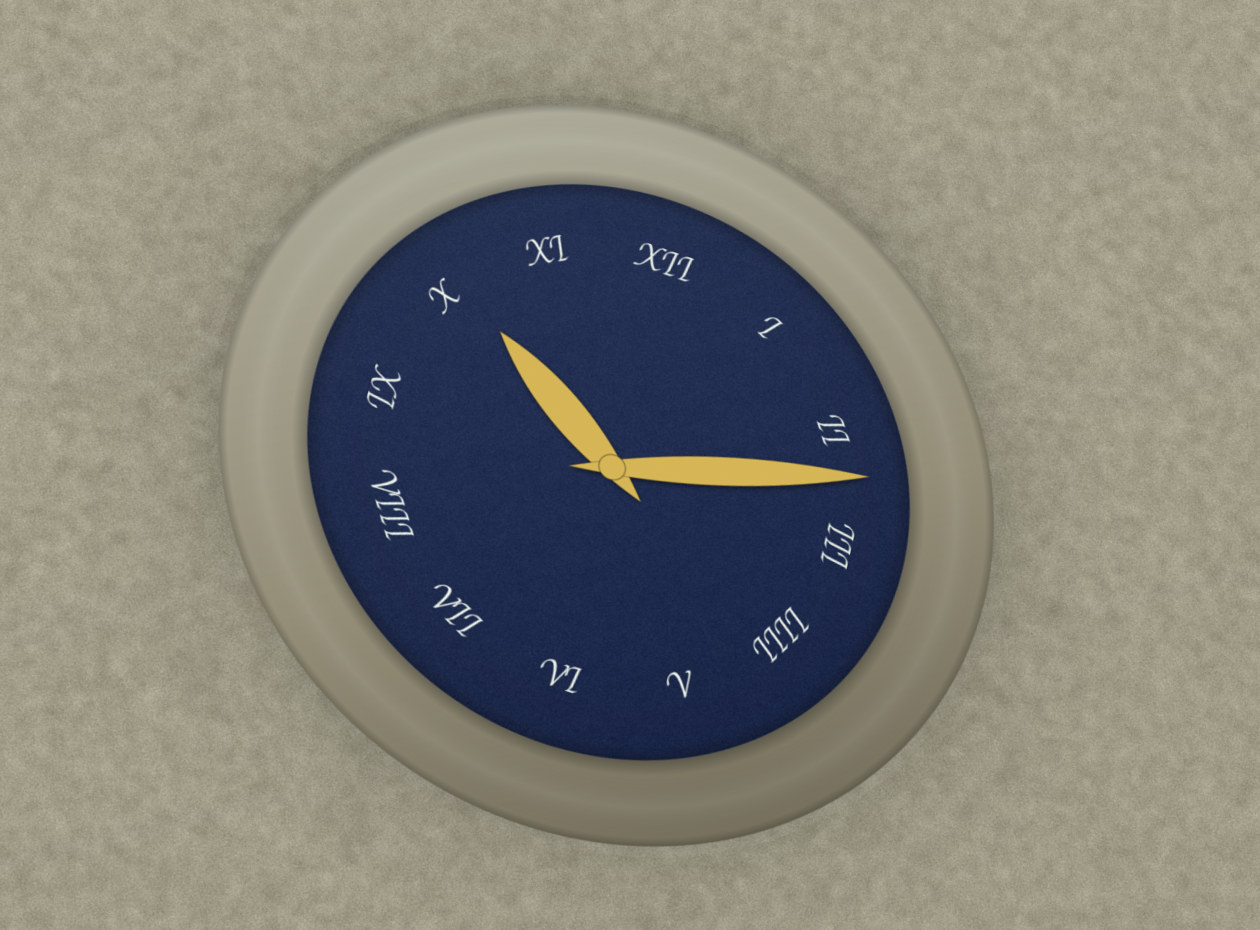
{"hour": 10, "minute": 12}
